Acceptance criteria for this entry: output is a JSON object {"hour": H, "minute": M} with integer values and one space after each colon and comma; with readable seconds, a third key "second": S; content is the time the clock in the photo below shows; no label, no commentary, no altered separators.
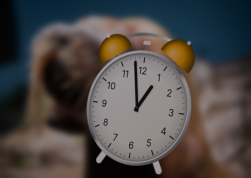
{"hour": 12, "minute": 58}
